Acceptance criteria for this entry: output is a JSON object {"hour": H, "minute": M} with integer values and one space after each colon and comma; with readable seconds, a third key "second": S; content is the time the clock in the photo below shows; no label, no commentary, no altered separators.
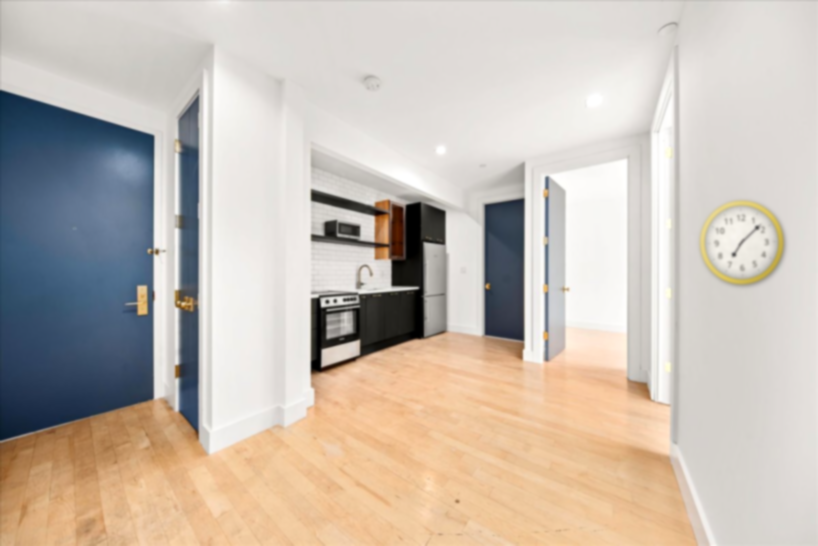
{"hour": 7, "minute": 8}
